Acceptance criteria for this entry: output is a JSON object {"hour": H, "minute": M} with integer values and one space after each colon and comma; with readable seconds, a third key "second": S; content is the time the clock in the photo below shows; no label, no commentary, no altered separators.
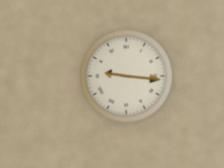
{"hour": 9, "minute": 16}
